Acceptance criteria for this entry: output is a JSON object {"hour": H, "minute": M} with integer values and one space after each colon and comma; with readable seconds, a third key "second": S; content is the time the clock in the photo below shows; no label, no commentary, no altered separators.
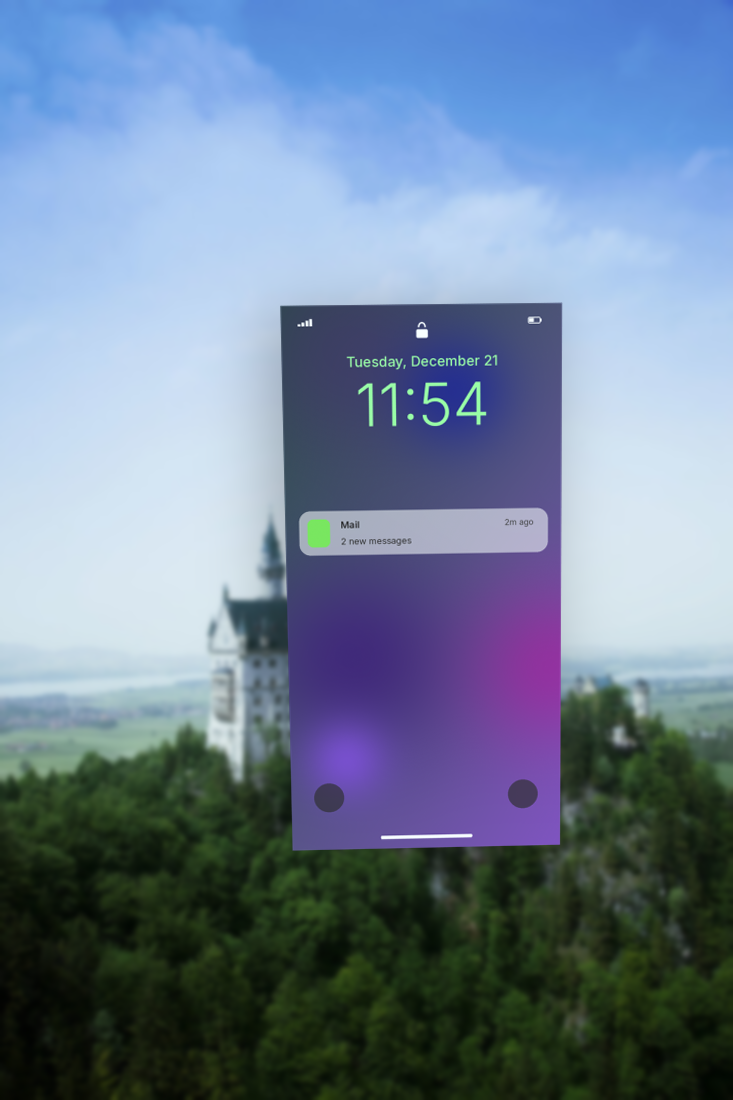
{"hour": 11, "minute": 54}
